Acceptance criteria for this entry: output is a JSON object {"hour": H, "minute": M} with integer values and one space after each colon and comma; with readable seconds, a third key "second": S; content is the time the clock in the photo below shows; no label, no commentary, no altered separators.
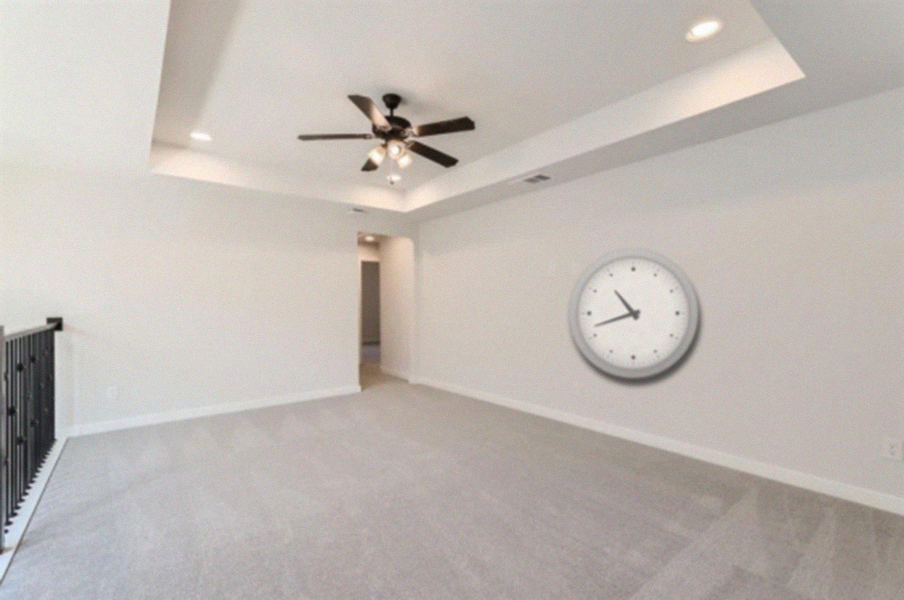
{"hour": 10, "minute": 42}
